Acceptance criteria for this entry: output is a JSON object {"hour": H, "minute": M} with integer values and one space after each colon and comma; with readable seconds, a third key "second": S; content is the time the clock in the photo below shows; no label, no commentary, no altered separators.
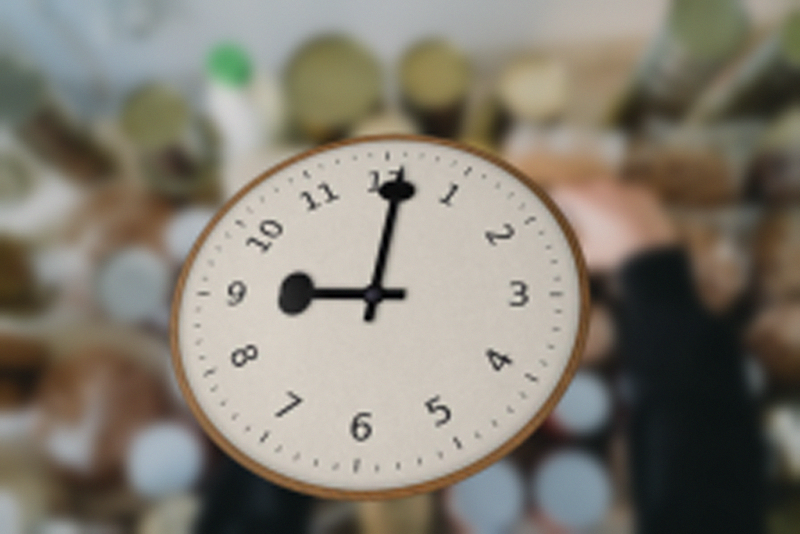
{"hour": 9, "minute": 1}
